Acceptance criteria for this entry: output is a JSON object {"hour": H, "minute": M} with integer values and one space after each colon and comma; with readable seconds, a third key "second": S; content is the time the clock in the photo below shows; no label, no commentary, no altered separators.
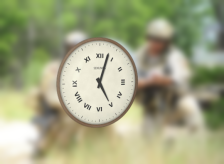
{"hour": 5, "minute": 3}
